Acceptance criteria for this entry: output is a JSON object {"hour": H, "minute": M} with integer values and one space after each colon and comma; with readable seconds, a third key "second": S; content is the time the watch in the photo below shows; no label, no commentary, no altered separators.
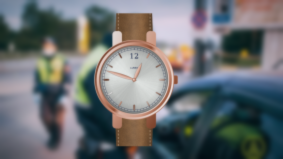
{"hour": 12, "minute": 48}
